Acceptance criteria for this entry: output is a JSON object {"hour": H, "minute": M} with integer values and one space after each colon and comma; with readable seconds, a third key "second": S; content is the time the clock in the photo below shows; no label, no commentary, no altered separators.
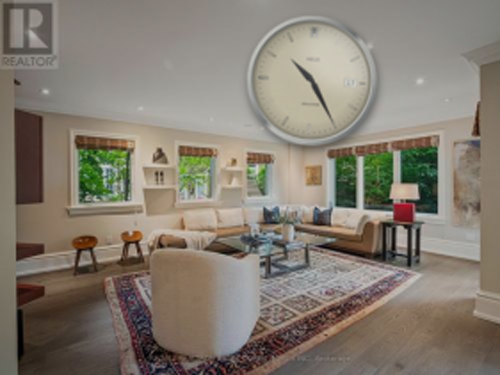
{"hour": 10, "minute": 25}
